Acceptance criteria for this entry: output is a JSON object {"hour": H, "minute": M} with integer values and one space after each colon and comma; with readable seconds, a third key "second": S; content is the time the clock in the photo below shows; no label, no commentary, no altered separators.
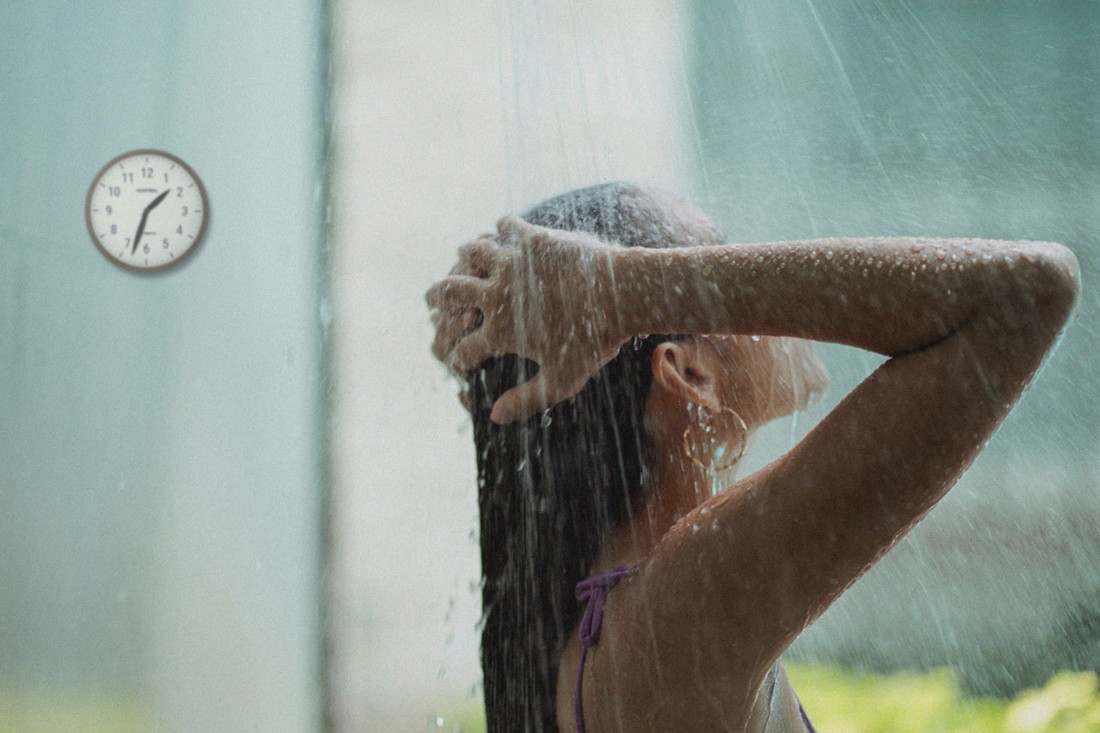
{"hour": 1, "minute": 33}
